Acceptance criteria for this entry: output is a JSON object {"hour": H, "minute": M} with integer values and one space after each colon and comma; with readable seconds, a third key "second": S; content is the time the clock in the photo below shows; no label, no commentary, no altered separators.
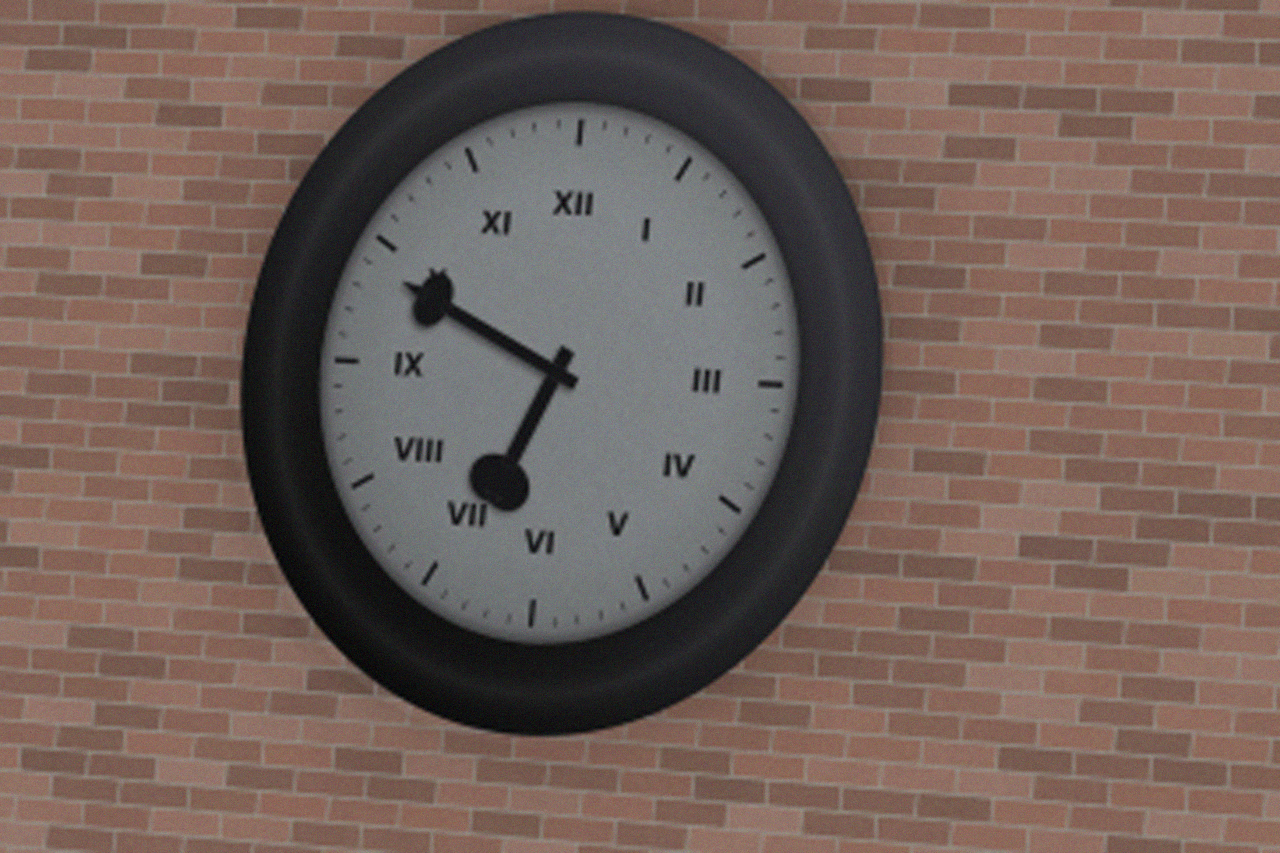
{"hour": 6, "minute": 49}
